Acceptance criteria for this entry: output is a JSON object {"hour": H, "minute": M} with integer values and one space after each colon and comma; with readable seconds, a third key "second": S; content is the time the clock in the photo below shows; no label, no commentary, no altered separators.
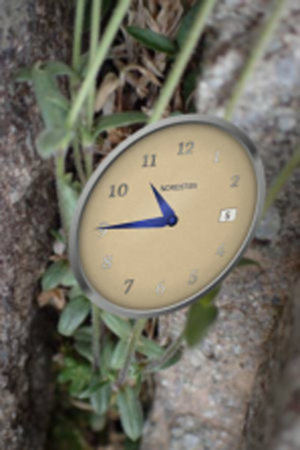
{"hour": 10, "minute": 45}
